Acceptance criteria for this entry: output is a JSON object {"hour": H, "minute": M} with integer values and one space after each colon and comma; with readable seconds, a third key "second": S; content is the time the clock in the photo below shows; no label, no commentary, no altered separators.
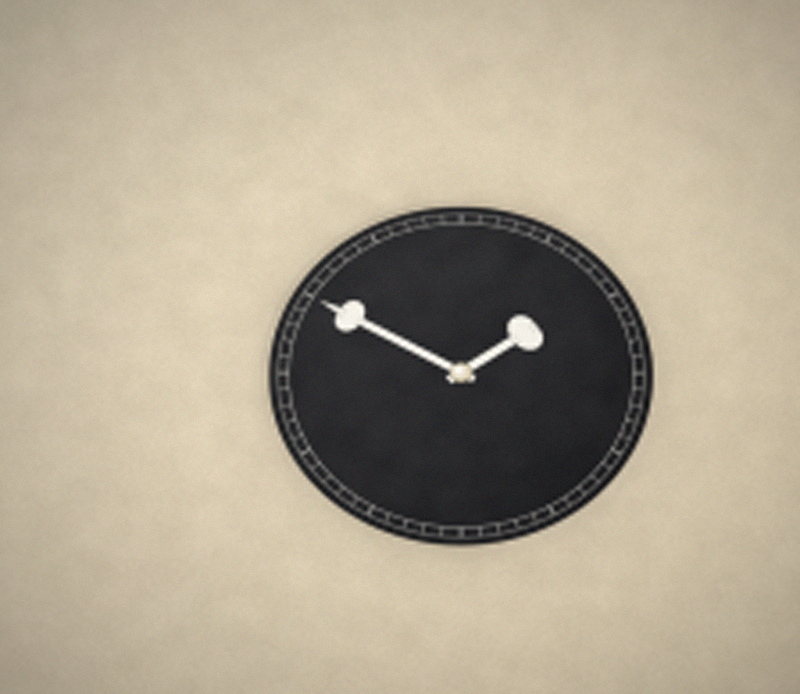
{"hour": 1, "minute": 50}
